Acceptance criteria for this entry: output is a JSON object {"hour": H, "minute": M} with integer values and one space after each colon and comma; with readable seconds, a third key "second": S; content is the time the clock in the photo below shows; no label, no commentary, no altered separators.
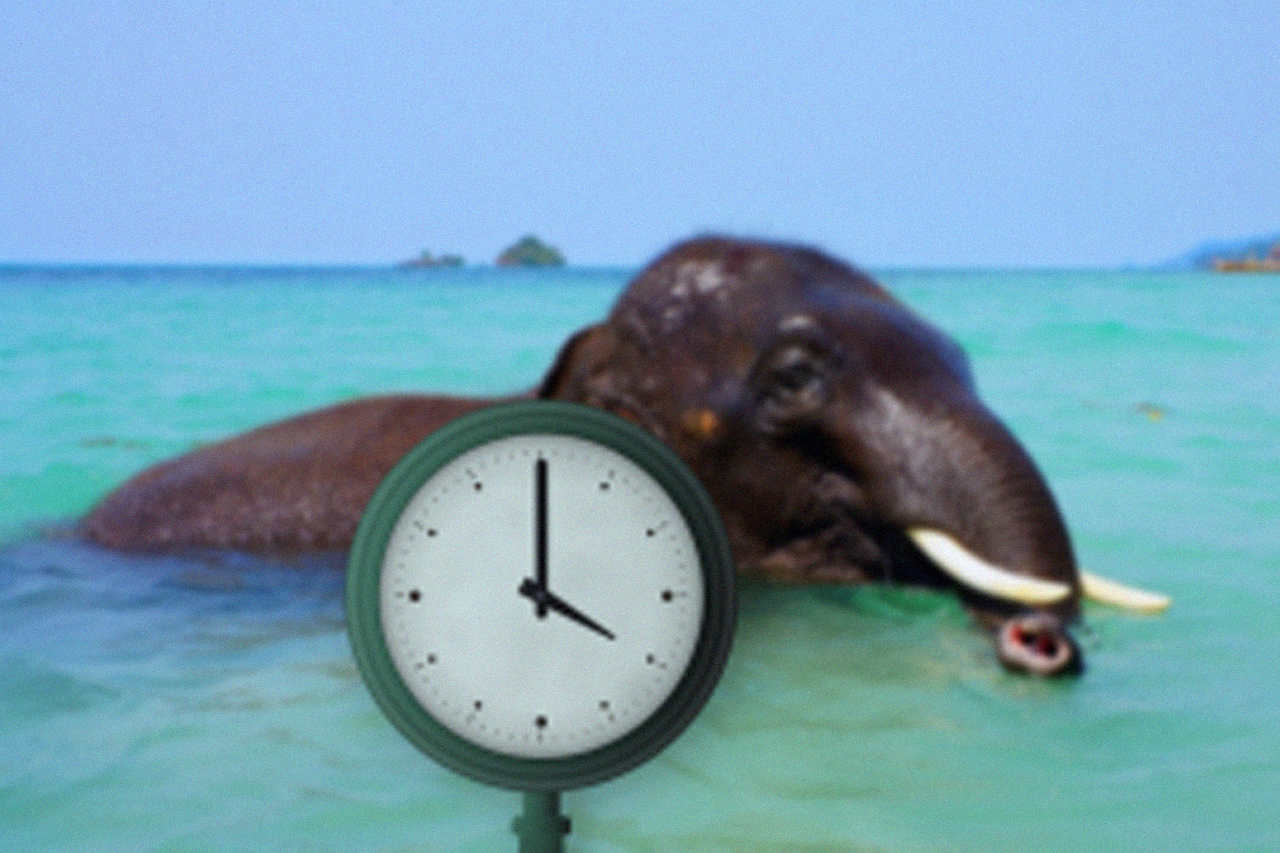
{"hour": 4, "minute": 0}
